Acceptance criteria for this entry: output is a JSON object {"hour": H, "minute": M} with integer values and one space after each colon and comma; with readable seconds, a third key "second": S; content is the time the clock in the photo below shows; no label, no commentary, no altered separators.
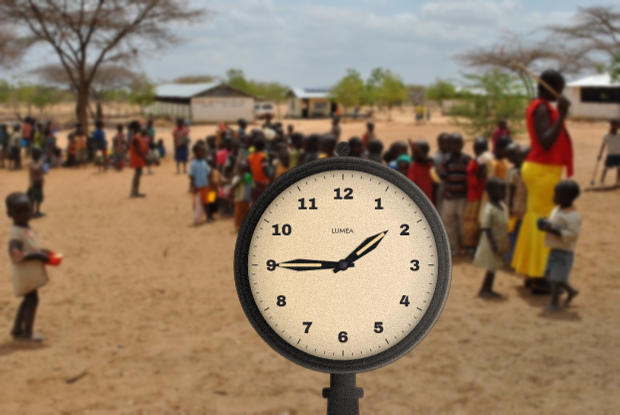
{"hour": 1, "minute": 45}
